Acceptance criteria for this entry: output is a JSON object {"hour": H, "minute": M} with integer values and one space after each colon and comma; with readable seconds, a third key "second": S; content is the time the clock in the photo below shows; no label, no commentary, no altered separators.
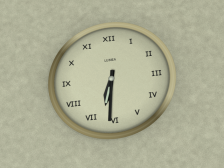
{"hour": 6, "minute": 31}
